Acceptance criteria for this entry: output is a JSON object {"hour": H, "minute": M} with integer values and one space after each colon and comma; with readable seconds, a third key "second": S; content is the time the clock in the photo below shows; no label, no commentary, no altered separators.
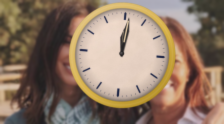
{"hour": 12, "minute": 1}
